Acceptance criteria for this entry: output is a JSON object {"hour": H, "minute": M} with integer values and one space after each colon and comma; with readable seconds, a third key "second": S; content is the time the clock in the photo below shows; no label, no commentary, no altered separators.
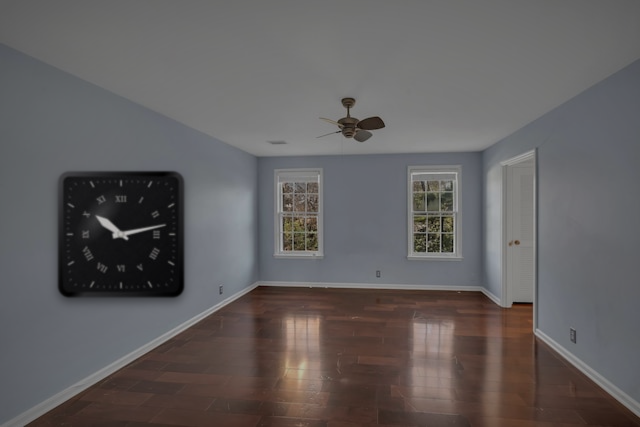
{"hour": 10, "minute": 13}
